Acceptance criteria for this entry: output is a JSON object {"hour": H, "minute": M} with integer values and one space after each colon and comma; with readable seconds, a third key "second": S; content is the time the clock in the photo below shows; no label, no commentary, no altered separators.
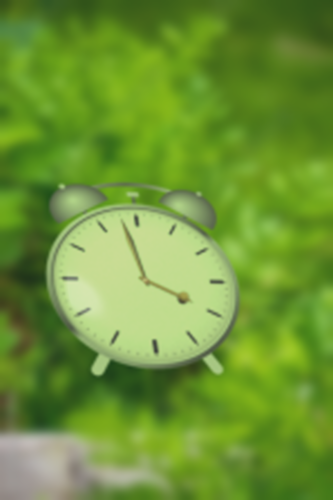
{"hour": 3, "minute": 58}
